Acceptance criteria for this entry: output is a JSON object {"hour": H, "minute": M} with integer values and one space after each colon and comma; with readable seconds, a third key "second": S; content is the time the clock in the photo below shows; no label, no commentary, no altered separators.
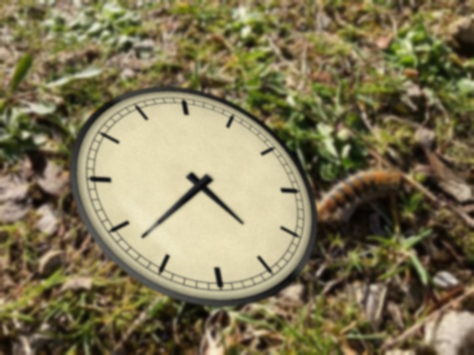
{"hour": 4, "minute": 38}
